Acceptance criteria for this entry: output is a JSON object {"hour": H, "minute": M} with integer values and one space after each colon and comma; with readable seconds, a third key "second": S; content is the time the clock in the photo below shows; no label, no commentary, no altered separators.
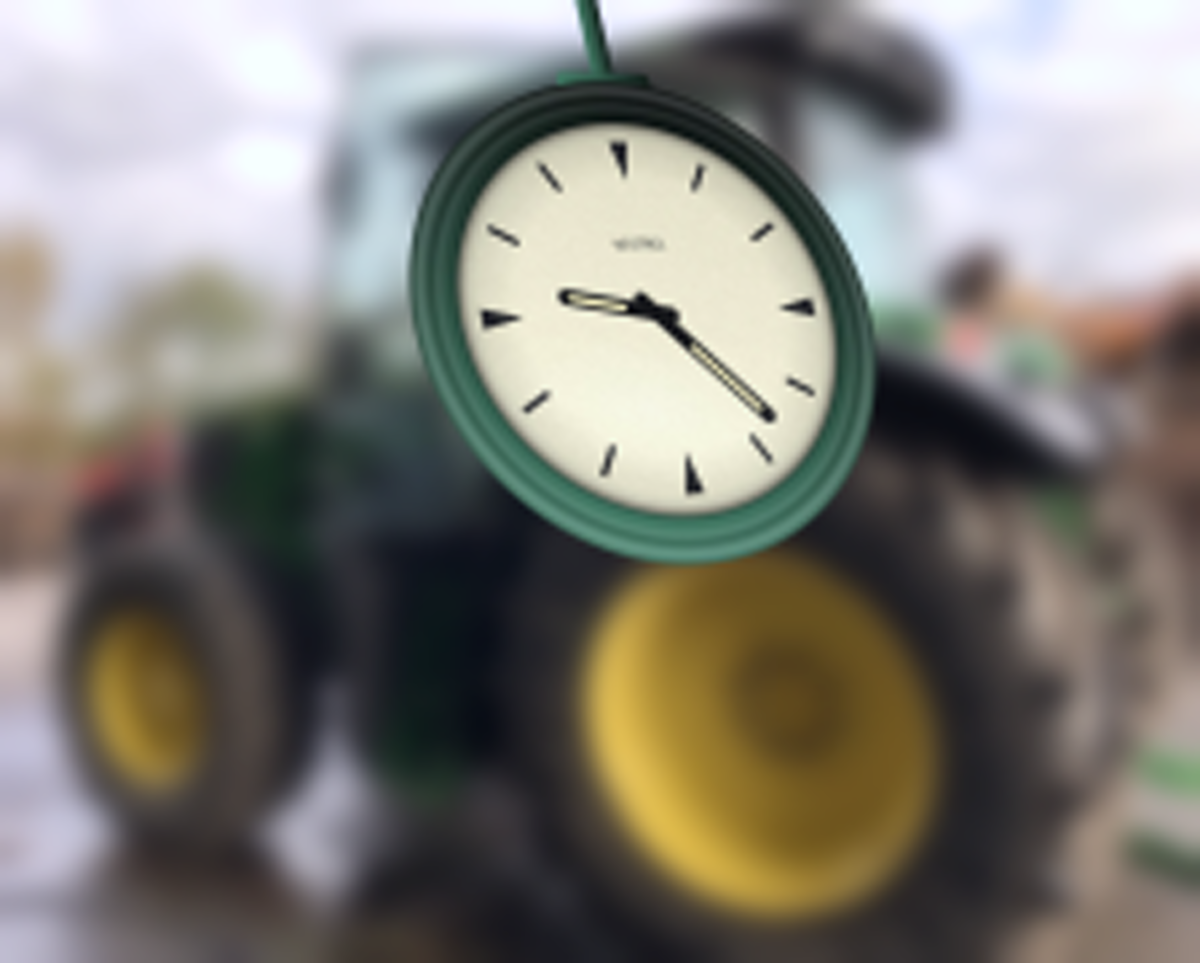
{"hour": 9, "minute": 23}
